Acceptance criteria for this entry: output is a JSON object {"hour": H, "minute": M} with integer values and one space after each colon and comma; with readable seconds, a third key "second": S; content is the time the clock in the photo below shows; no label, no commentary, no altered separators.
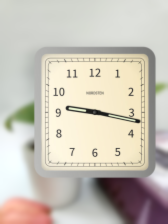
{"hour": 9, "minute": 17}
